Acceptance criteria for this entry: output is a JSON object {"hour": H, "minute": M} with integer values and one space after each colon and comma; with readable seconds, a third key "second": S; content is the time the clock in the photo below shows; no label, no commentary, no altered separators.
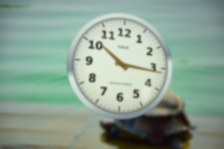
{"hour": 10, "minute": 16}
